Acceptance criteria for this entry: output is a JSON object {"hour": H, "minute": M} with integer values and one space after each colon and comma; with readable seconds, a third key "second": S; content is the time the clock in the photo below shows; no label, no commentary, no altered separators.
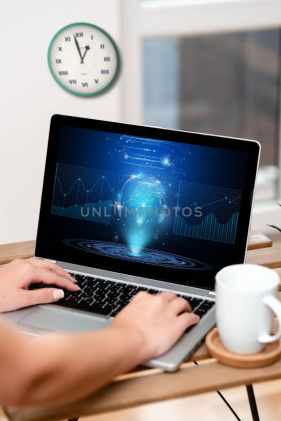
{"hour": 12, "minute": 58}
